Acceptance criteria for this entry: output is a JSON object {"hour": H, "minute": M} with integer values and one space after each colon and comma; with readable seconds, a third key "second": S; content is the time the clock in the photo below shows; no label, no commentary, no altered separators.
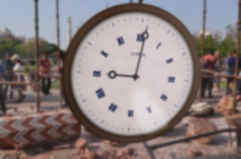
{"hour": 9, "minute": 1}
